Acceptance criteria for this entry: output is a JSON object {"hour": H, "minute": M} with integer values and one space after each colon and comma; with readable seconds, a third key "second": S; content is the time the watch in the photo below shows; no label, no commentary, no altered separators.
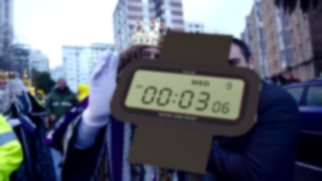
{"hour": 0, "minute": 3}
